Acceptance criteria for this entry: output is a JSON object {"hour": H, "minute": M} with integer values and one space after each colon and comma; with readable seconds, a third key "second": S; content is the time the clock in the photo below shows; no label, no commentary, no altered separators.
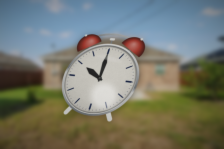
{"hour": 10, "minute": 0}
